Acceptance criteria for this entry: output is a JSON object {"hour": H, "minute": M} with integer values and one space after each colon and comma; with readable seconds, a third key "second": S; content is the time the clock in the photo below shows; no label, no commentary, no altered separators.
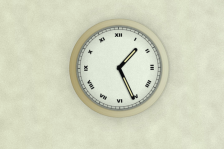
{"hour": 1, "minute": 26}
